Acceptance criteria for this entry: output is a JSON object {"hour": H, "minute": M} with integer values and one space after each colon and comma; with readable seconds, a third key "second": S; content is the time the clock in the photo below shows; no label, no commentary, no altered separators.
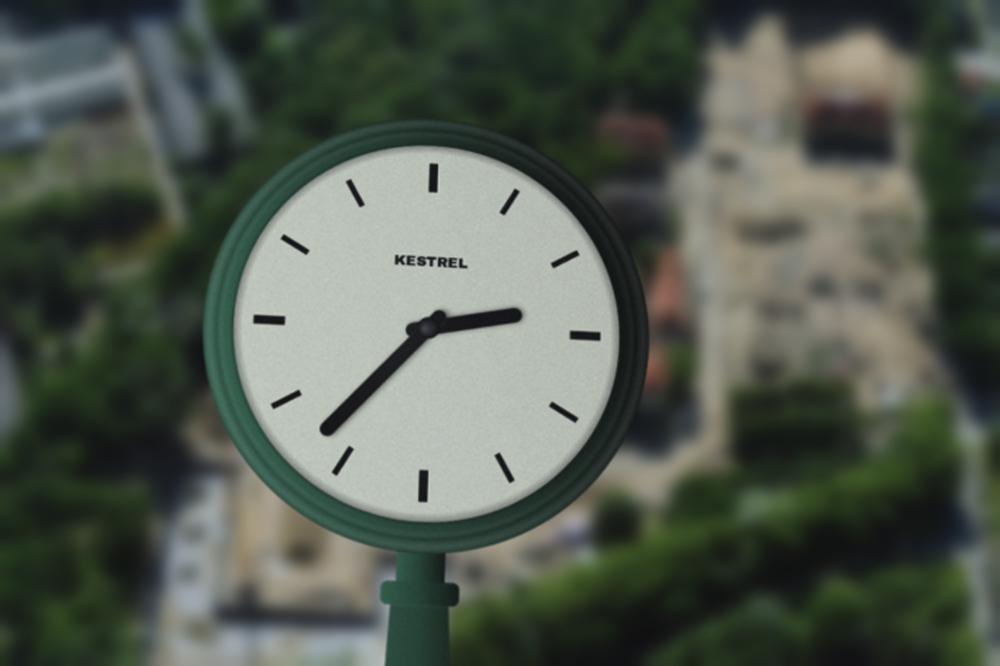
{"hour": 2, "minute": 37}
